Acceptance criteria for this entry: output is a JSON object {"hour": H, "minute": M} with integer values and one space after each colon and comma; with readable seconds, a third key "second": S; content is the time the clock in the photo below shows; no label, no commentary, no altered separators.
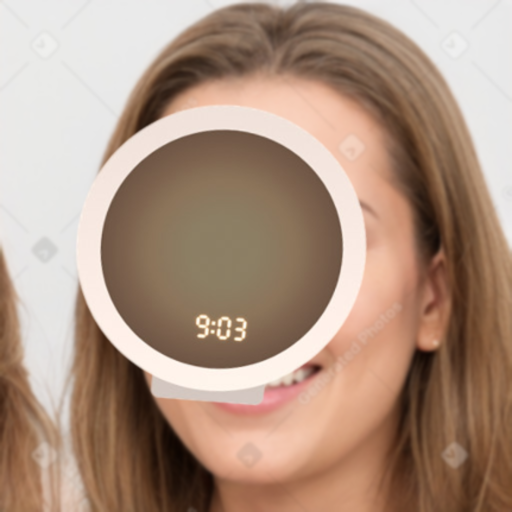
{"hour": 9, "minute": 3}
